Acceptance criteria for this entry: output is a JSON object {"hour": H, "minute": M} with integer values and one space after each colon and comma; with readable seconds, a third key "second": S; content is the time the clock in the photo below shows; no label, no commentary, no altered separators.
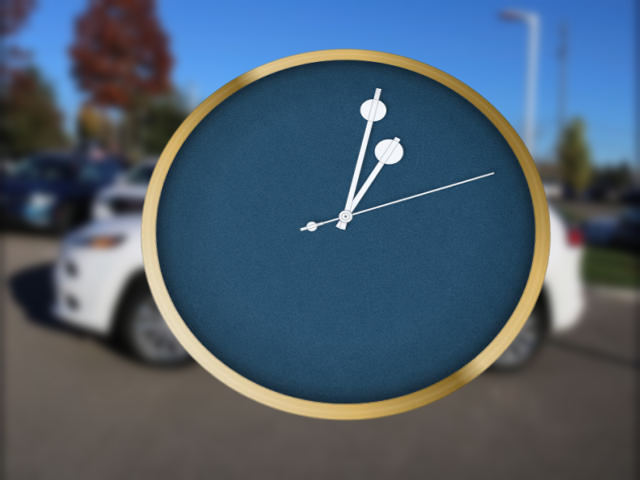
{"hour": 1, "minute": 2, "second": 12}
